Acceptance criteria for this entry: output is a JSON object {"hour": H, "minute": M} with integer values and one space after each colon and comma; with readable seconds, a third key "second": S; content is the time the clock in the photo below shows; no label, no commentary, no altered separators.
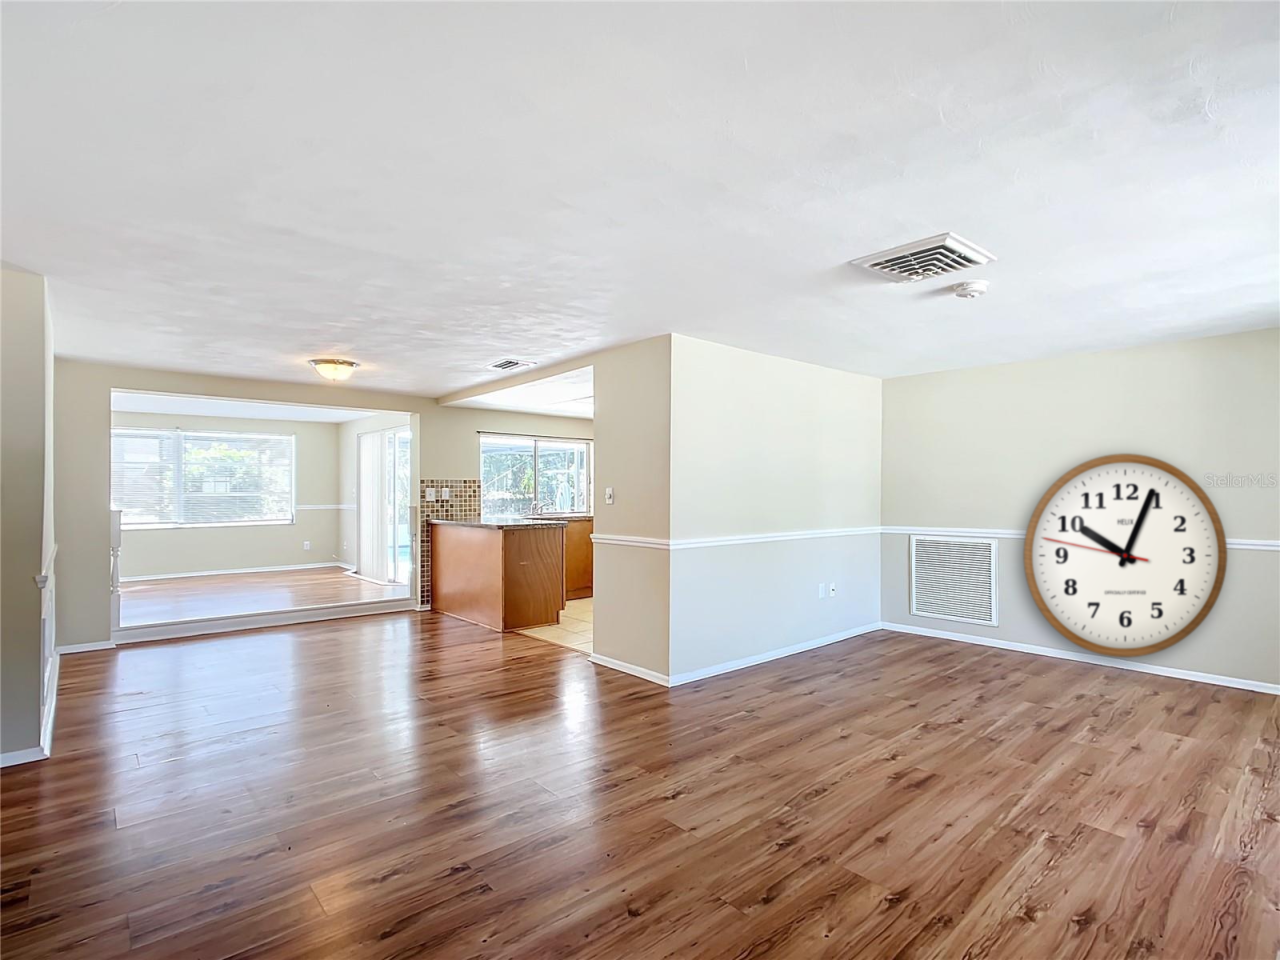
{"hour": 10, "minute": 3, "second": 47}
